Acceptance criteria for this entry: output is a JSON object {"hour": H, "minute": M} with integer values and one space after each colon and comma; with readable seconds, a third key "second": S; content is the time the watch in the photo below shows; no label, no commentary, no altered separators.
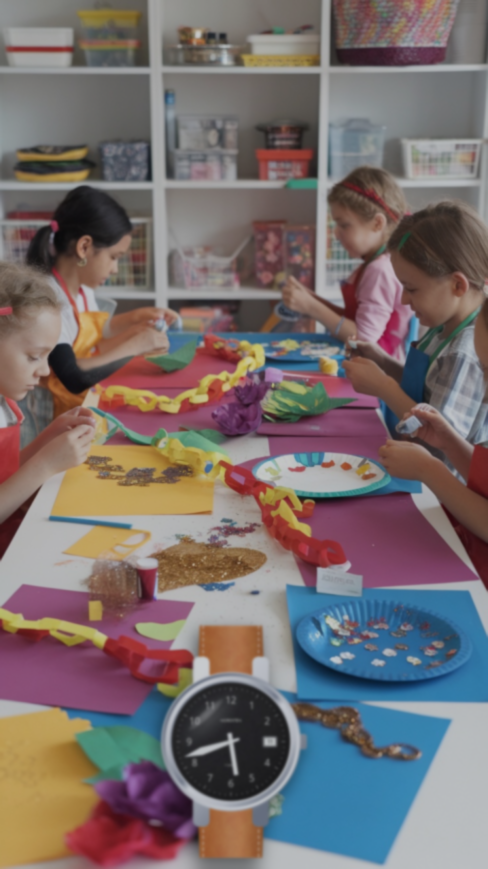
{"hour": 5, "minute": 42}
